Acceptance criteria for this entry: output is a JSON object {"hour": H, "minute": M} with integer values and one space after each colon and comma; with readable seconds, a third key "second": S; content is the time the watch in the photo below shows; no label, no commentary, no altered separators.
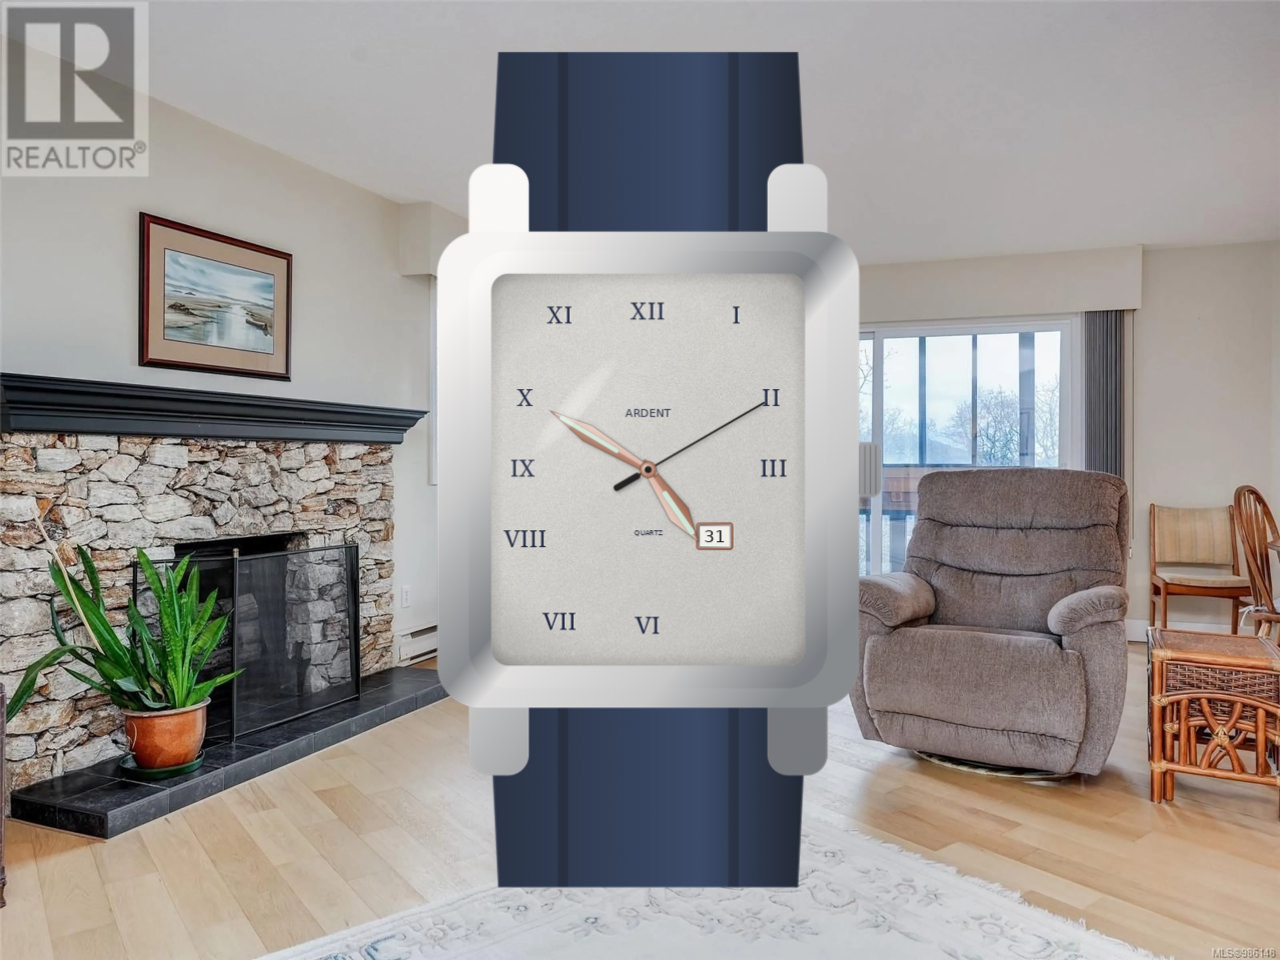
{"hour": 4, "minute": 50, "second": 10}
